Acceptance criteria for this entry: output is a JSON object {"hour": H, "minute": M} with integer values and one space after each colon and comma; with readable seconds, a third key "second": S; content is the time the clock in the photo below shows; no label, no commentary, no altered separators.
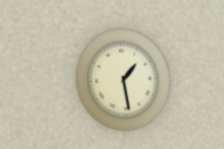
{"hour": 1, "minute": 29}
